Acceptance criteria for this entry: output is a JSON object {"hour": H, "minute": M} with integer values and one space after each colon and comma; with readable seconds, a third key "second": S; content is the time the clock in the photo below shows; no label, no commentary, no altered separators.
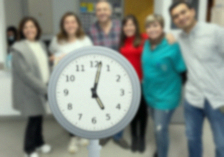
{"hour": 5, "minute": 2}
